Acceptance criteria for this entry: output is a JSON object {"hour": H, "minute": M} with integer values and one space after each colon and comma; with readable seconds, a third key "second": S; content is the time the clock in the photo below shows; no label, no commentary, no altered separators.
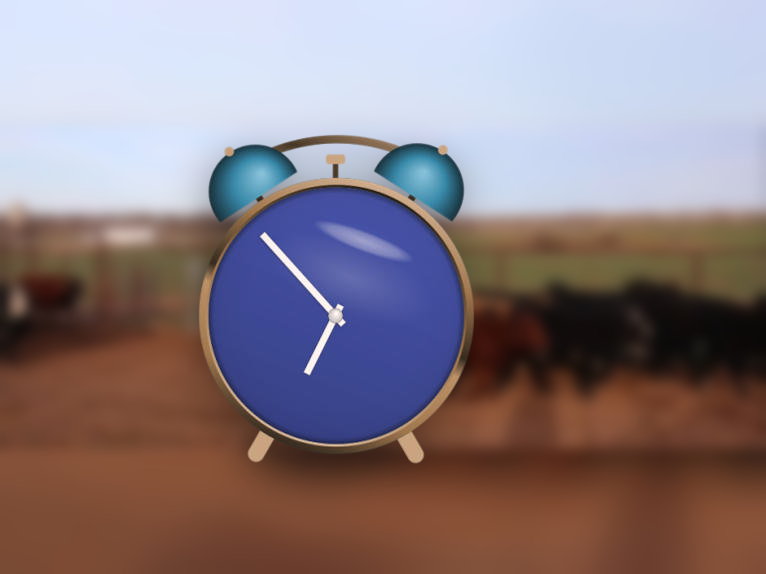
{"hour": 6, "minute": 53}
